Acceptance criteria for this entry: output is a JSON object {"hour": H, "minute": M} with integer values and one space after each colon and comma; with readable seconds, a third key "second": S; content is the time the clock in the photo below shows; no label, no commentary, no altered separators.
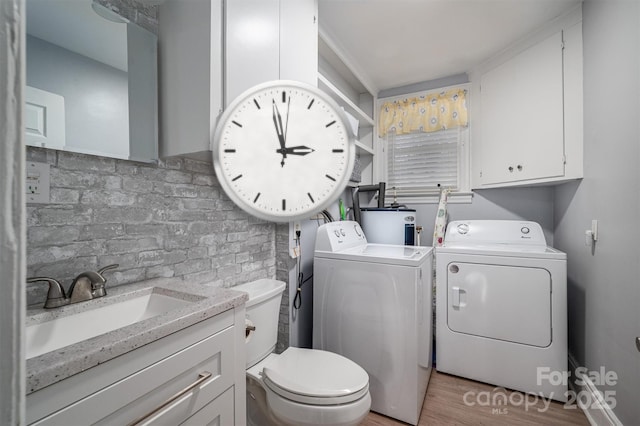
{"hour": 2, "minute": 58, "second": 1}
